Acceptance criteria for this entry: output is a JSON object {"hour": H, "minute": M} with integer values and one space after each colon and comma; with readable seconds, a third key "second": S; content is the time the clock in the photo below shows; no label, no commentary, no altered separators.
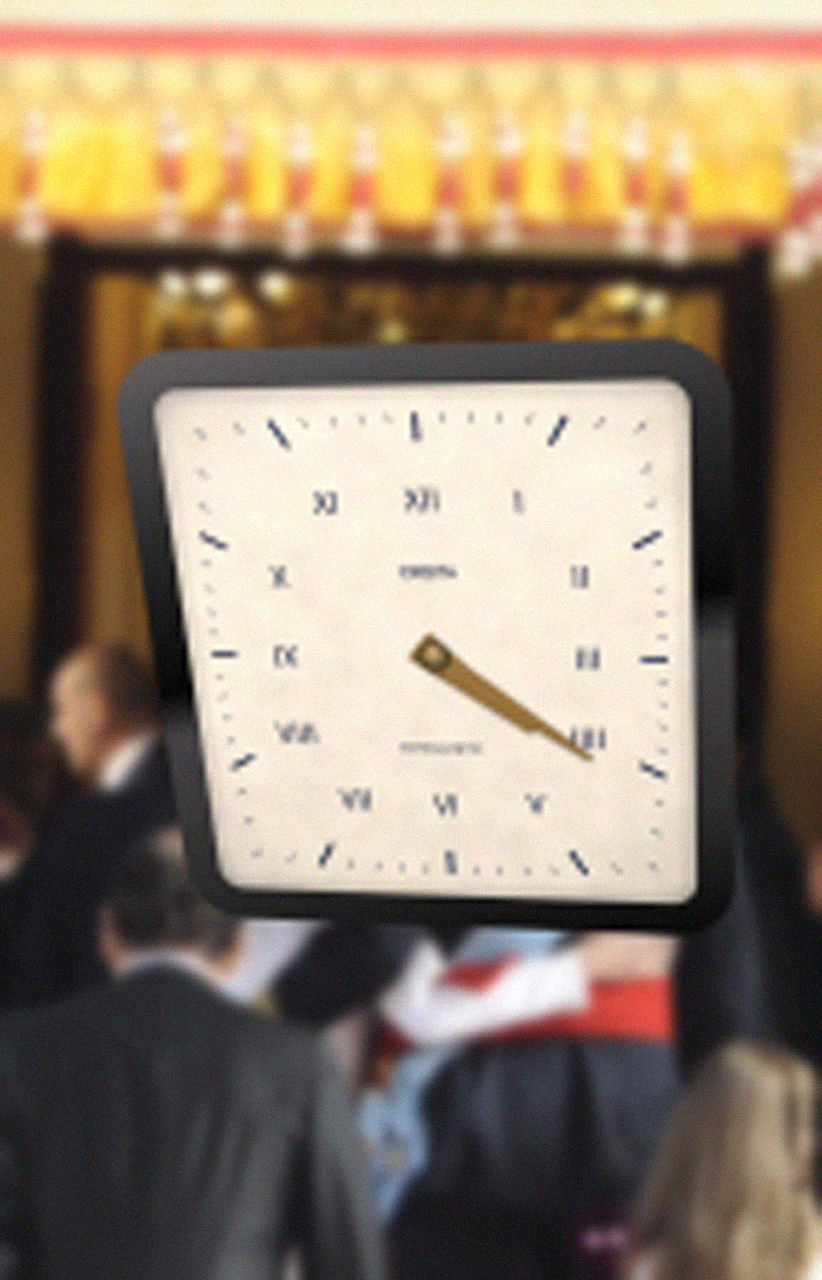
{"hour": 4, "minute": 21}
